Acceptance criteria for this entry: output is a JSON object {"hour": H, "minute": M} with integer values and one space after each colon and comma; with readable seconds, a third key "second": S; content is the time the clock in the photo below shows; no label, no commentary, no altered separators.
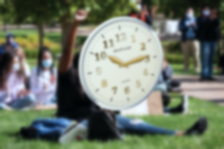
{"hour": 10, "minute": 14}
